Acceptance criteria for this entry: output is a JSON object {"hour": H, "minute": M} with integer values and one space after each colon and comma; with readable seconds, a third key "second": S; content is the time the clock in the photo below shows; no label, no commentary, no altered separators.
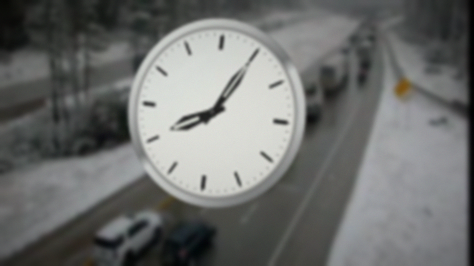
{"hour": 8, "minute": 5}
